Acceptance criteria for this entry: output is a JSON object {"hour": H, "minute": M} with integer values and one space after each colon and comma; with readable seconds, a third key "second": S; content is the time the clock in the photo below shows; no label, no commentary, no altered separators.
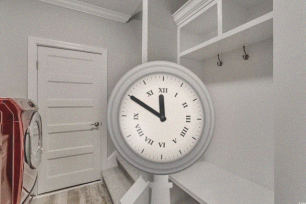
{"hour": 11, "minute": 50}
